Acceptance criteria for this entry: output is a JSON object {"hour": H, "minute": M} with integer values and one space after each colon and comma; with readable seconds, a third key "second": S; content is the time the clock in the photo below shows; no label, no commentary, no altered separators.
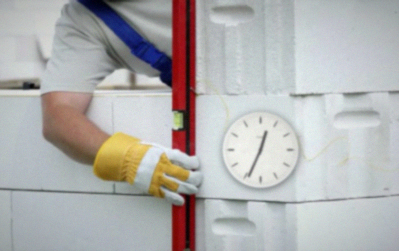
{"hour": 12, "minute": 34}
